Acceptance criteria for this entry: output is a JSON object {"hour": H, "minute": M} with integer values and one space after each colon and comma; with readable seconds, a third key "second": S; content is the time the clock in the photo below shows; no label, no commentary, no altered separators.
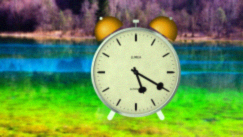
{"hour": 5, "minute": 20}
